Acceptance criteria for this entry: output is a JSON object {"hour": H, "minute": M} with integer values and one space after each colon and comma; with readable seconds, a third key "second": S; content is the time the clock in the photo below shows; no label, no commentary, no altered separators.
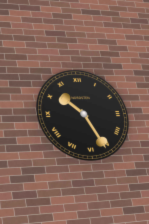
{"hour": 10, "minute": 26}
